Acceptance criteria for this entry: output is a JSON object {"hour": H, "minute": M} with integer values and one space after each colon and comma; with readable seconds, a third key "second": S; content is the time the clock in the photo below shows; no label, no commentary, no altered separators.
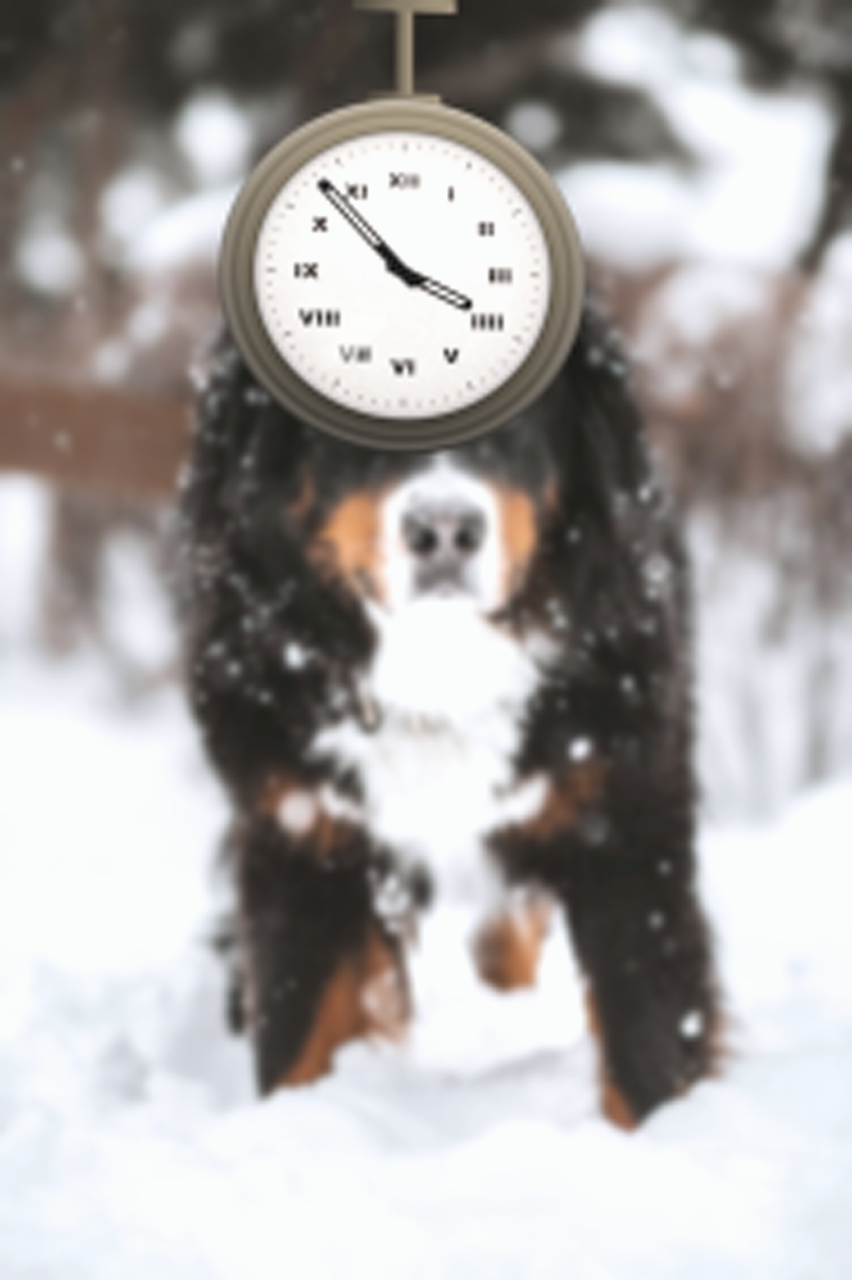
{"hour": 3, "minute": 53}
